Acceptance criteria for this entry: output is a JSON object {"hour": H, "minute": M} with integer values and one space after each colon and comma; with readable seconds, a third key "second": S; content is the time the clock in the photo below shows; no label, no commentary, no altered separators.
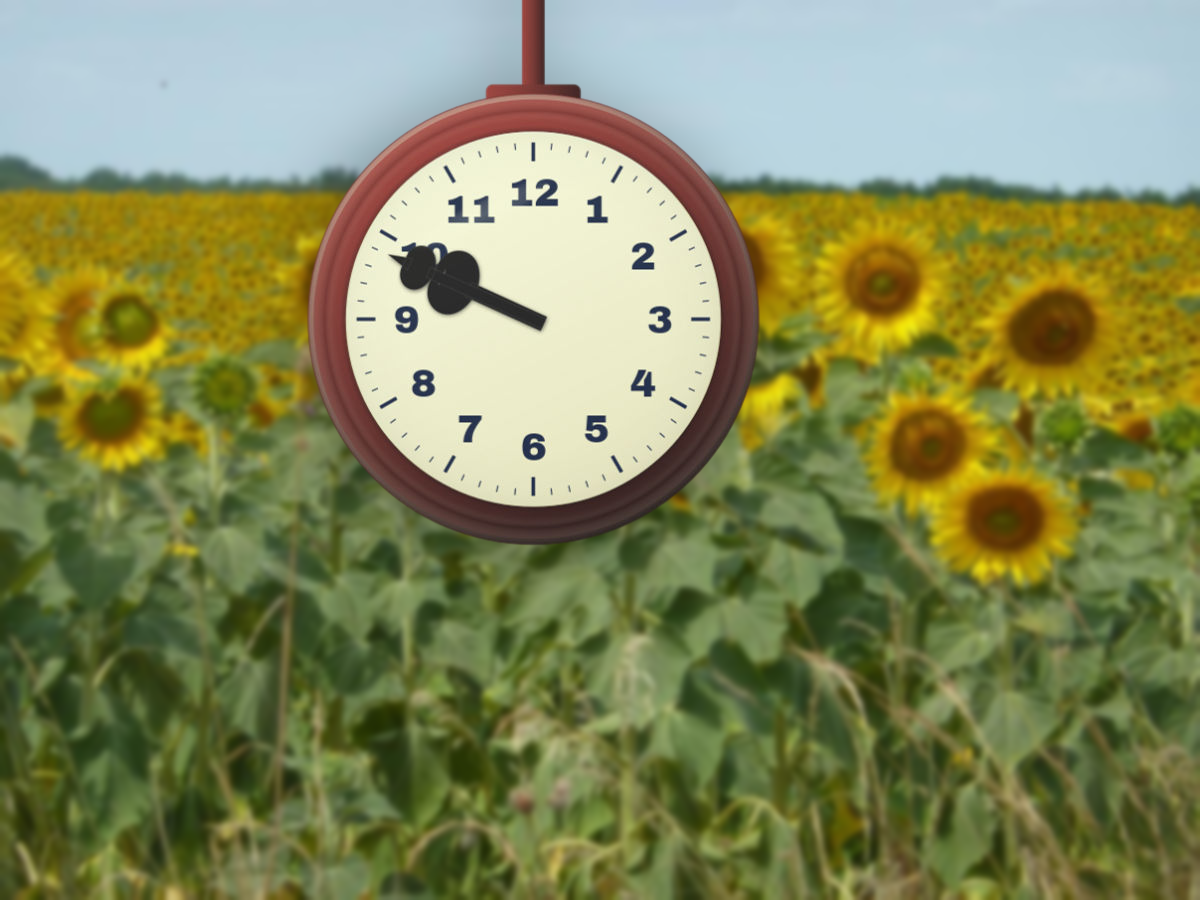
{"hour": 9, "minute": 49}
